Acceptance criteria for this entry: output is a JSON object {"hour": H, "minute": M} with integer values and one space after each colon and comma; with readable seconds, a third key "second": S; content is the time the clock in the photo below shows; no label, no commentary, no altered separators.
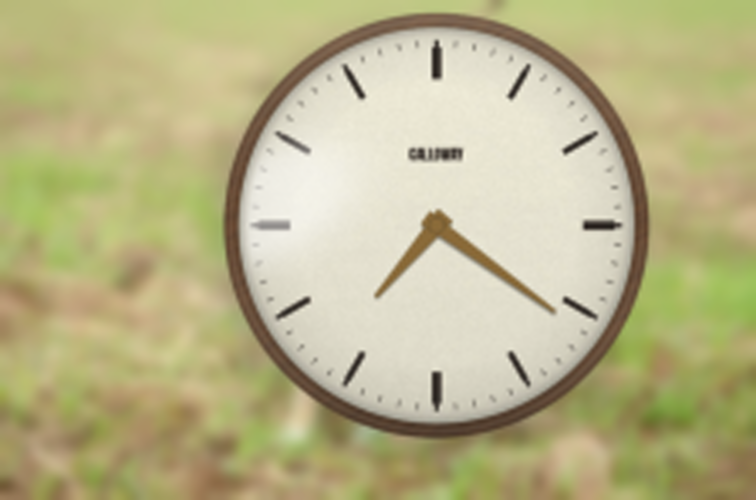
{"hour": 7, "minute": 21}
